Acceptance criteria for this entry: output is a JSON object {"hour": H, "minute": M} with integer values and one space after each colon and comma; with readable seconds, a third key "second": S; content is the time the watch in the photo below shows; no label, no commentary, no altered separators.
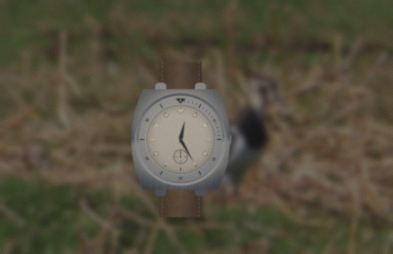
{"hour": 12, "minute": 25}
